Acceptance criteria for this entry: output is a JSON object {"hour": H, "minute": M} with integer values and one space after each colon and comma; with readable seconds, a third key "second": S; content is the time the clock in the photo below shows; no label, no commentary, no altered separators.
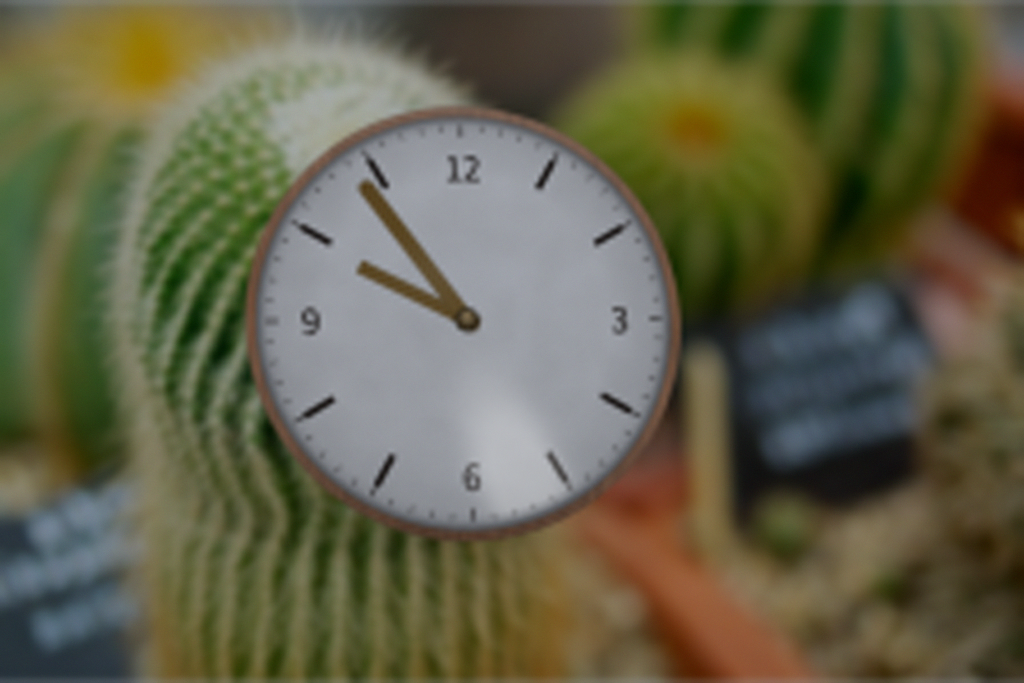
{"hour": 9, "minute": 54}
